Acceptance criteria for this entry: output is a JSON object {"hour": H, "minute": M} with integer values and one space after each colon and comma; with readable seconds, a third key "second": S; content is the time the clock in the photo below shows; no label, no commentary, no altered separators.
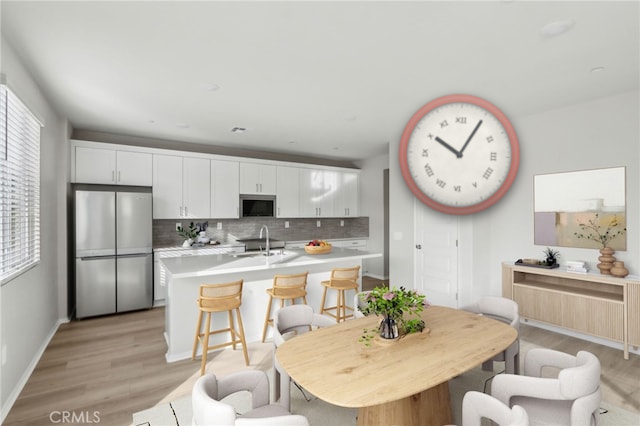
{"hour": 10, "minute": 5}
